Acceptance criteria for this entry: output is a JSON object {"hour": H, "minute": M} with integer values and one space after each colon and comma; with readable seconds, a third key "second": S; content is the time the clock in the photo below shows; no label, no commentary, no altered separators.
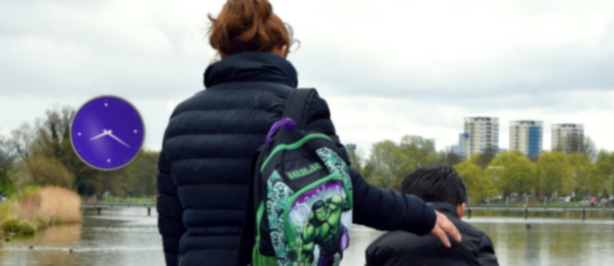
{"hour": 8, "minute": 21}
